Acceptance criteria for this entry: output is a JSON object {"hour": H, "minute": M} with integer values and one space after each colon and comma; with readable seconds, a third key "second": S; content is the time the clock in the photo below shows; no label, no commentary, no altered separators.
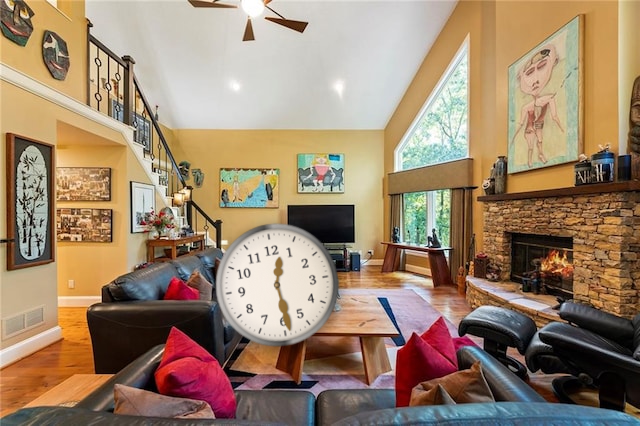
{"hour": 12, "minute": 29}
